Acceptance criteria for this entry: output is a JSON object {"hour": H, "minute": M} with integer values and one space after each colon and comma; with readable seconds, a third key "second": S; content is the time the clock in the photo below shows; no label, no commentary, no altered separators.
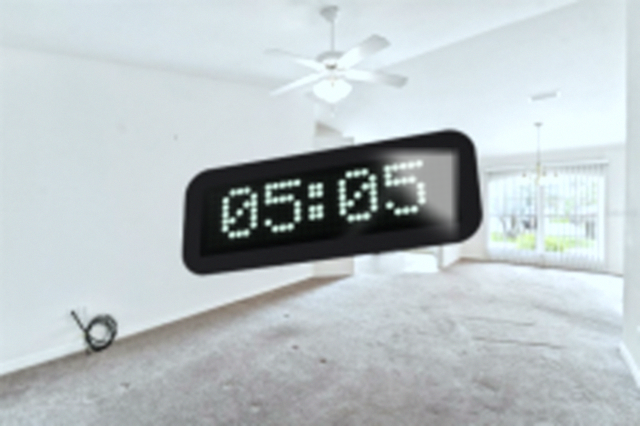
{"hour": 5, "minute": 5}
